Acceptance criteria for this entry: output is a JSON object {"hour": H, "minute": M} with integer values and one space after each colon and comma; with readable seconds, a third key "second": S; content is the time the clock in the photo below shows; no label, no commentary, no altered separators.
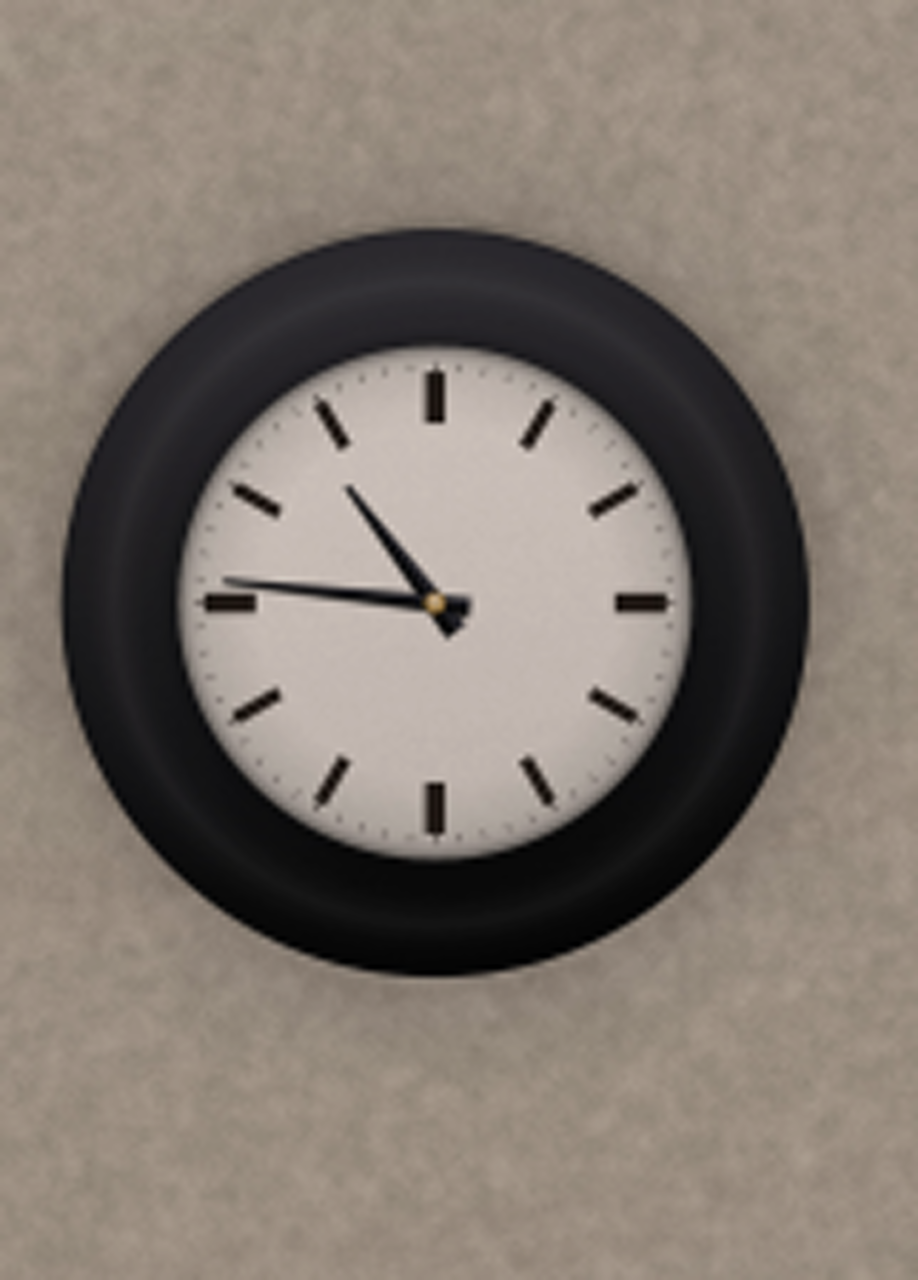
{"hour": 10, "minute": 46}
